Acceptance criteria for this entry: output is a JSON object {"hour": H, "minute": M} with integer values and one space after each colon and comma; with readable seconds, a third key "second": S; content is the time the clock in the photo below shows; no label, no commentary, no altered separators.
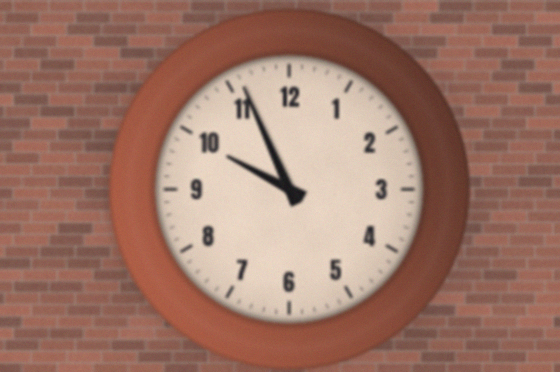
{"hour": 9, "minute": 56}
